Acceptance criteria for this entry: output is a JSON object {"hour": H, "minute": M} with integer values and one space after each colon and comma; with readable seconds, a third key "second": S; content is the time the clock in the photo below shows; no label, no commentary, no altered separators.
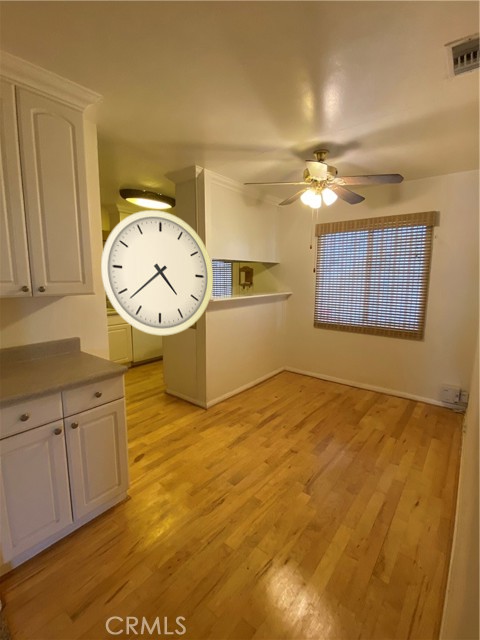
{"hour": 4, "minute": 38}
